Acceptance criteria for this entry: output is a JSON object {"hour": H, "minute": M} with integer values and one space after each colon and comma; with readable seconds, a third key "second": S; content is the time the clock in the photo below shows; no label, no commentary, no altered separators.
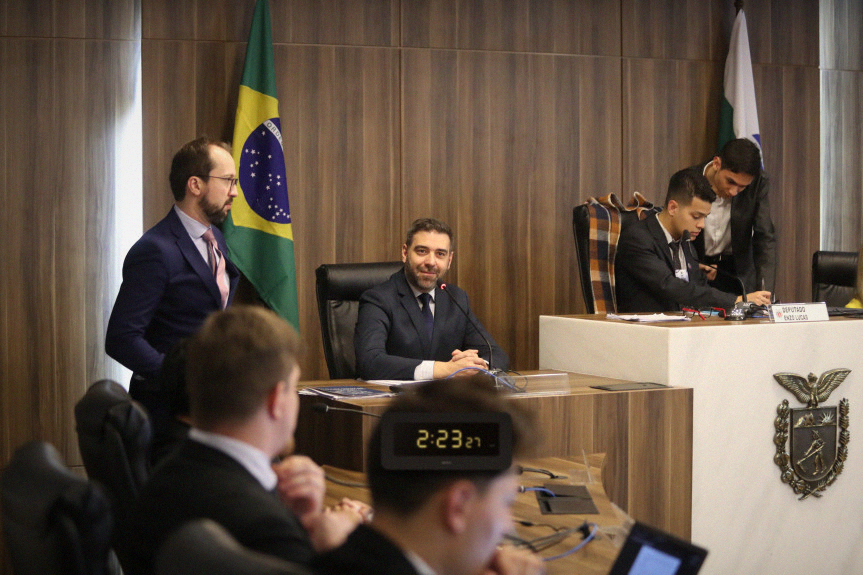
{"hour": 2, "minute": 23}
